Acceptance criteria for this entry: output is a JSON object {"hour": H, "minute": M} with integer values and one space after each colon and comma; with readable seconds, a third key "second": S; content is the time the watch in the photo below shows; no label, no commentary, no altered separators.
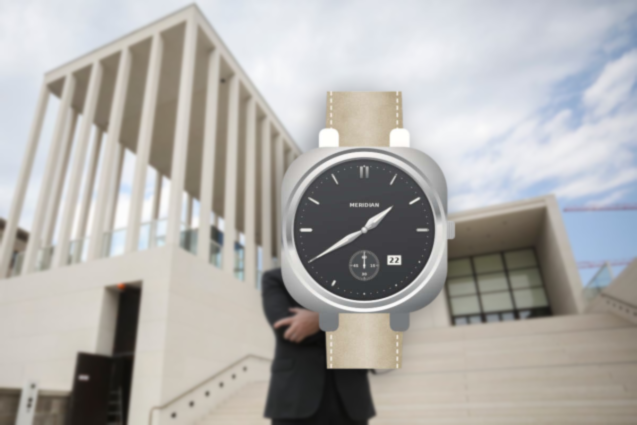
{"hour": 1, "minute": 40}
